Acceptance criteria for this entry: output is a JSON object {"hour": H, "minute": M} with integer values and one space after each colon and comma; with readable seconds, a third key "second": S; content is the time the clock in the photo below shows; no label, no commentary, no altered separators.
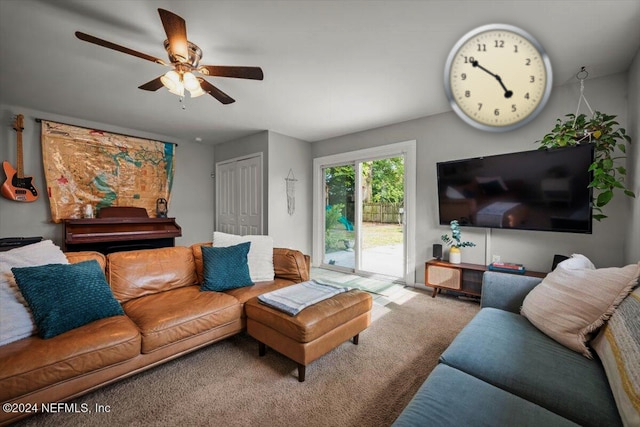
{"hour": 4, "minute": 50}
